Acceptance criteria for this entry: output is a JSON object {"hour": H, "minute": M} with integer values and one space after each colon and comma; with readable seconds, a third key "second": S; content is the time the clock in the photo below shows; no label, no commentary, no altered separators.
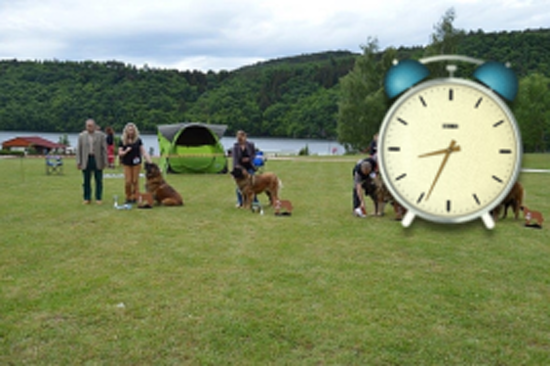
{"hour": 8, "minute": 34}
